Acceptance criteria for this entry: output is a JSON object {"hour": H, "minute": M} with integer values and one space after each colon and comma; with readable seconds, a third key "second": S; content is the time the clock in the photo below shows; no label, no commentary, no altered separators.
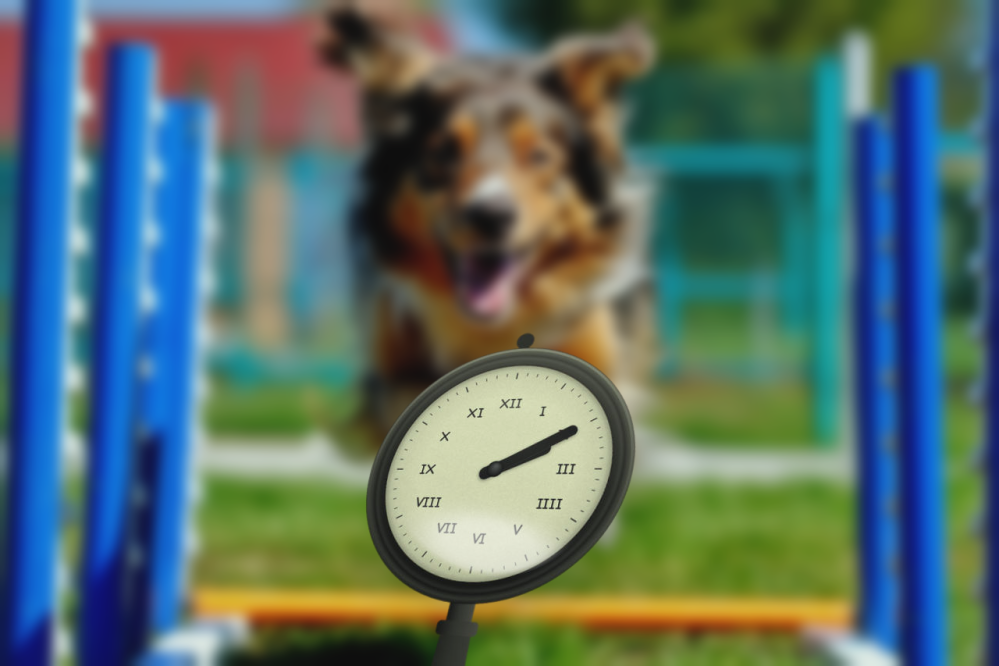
{"hour": 2, "minute": 10}
